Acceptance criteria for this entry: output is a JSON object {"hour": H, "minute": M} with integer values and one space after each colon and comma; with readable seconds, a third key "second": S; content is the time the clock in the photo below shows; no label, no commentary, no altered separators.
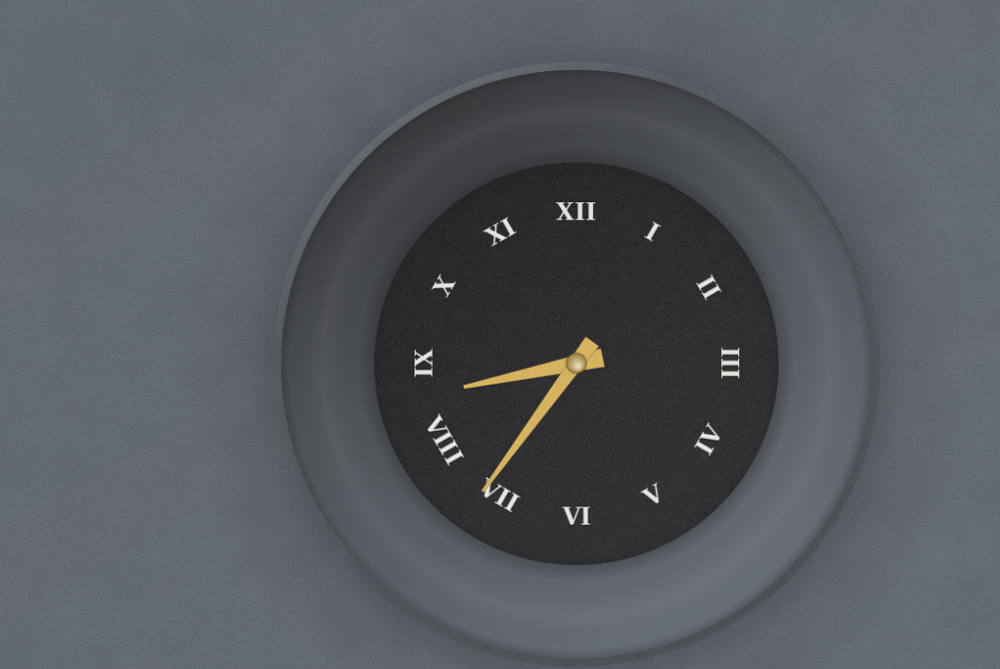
{"hour": 8, "minute": 36}
